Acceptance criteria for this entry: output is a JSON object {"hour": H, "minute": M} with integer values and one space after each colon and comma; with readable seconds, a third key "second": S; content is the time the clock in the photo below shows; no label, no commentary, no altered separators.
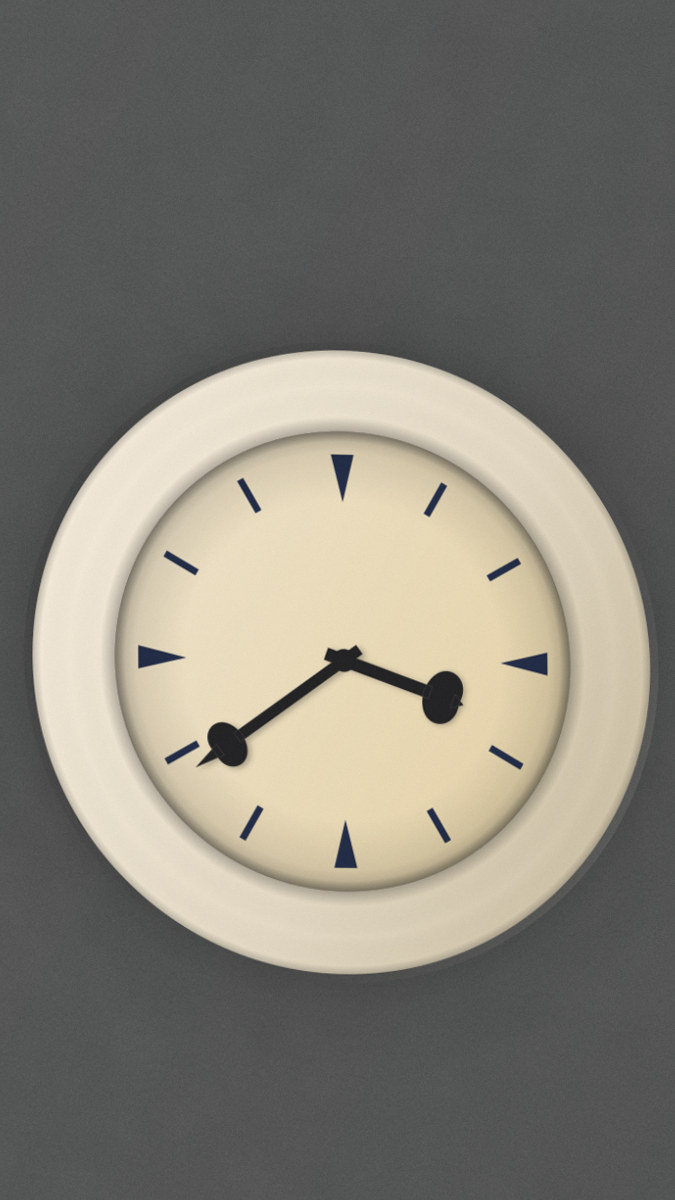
{"hour": 3, "minute": 39}
